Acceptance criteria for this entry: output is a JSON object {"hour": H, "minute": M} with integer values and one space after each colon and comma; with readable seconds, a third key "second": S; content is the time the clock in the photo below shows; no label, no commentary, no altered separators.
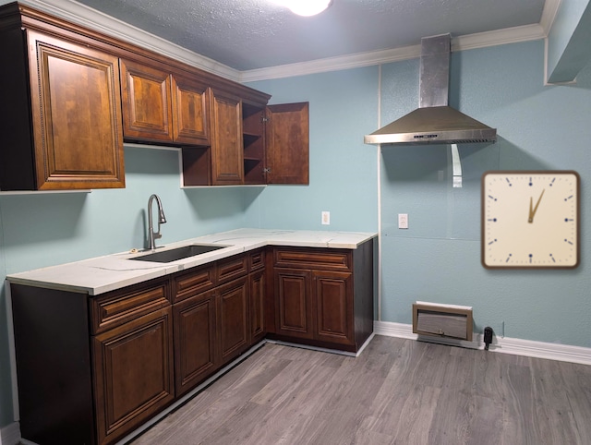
{"hour": 12, "minute": 4}
